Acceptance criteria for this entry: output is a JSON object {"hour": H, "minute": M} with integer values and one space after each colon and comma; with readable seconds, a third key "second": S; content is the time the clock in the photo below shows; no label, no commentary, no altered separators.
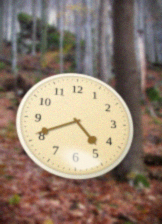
{"hour": 4, "minute": 41}
